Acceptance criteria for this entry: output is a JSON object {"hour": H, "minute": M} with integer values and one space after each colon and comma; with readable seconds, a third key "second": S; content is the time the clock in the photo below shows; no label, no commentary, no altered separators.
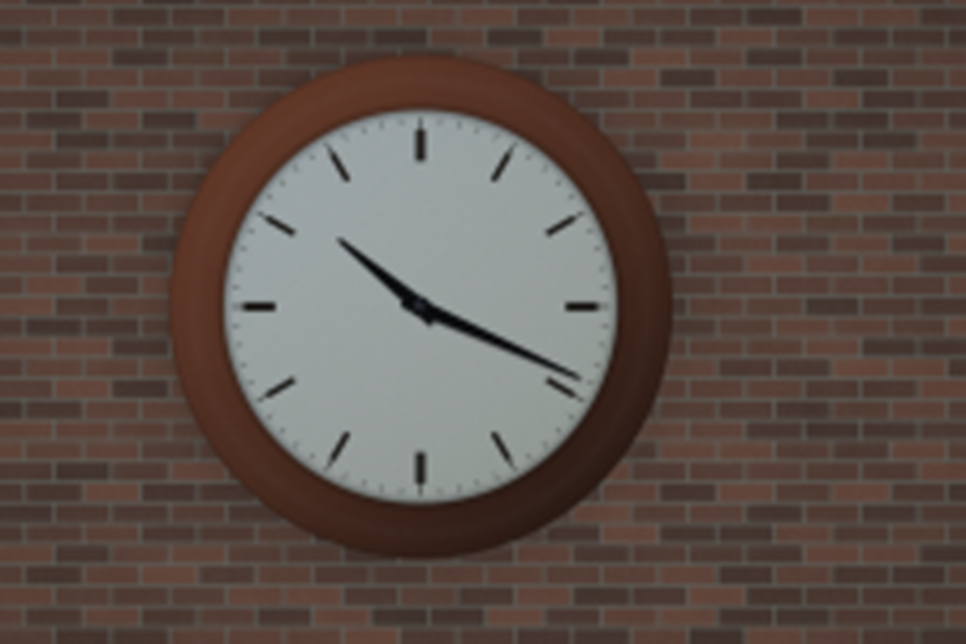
{"hour": 10, "minute": 19}
